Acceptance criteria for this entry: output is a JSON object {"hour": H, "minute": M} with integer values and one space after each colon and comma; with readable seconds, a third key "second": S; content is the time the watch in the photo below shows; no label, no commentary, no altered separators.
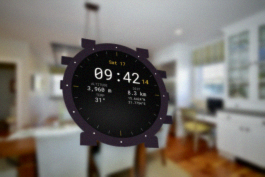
{"hour": 9, "minute": 42}
